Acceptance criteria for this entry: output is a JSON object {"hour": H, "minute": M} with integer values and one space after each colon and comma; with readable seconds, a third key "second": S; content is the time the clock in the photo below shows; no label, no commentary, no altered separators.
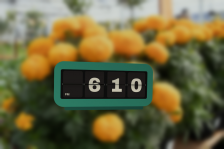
{"hour": 6, "minute": 10}
